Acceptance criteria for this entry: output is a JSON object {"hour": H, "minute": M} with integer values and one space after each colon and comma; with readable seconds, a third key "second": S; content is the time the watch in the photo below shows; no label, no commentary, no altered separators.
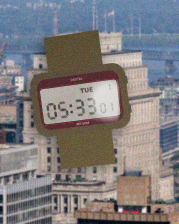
{"hour": 5, "minute": 33, "second": 1}
